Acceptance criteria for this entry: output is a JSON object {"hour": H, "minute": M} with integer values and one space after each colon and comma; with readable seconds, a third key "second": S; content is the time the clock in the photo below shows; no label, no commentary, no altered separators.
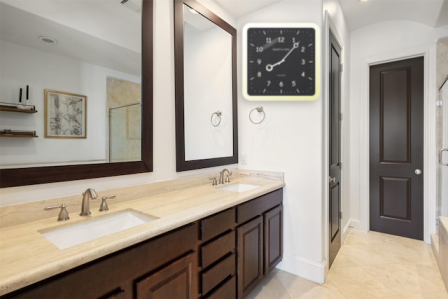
{"hour": 8, "minute": 7}
